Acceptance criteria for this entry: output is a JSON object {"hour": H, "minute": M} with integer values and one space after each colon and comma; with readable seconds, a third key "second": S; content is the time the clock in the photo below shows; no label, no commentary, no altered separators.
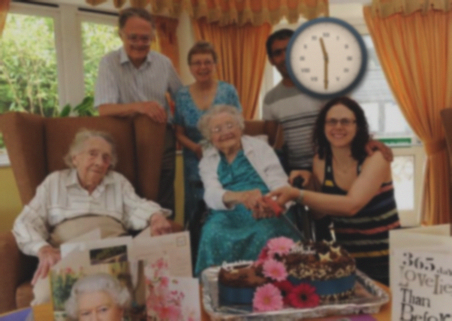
{"hour": 11, "minute": 30}
